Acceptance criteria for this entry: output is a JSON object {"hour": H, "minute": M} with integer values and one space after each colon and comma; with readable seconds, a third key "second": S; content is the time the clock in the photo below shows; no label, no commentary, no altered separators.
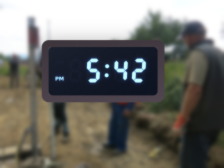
{"hour": 5, "minute": 42}
